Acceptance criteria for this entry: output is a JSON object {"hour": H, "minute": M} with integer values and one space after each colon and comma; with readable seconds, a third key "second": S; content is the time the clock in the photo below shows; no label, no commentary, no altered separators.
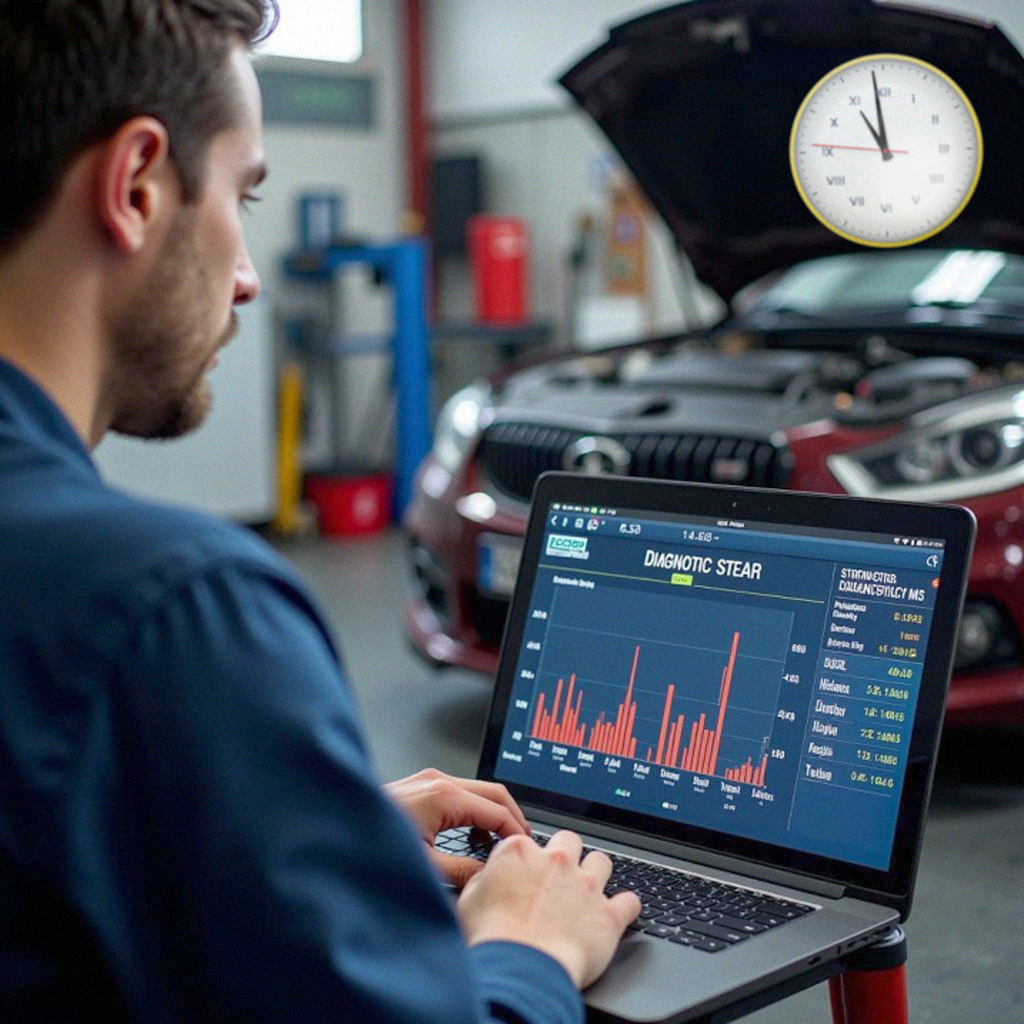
{"hour": 10, "minute": 58, "second": 46}
